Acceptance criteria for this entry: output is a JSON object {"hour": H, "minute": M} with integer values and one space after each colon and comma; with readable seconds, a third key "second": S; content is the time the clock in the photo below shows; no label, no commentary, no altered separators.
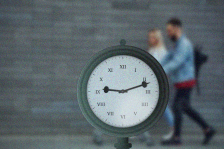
{"hour": 9, "minute": 12}
